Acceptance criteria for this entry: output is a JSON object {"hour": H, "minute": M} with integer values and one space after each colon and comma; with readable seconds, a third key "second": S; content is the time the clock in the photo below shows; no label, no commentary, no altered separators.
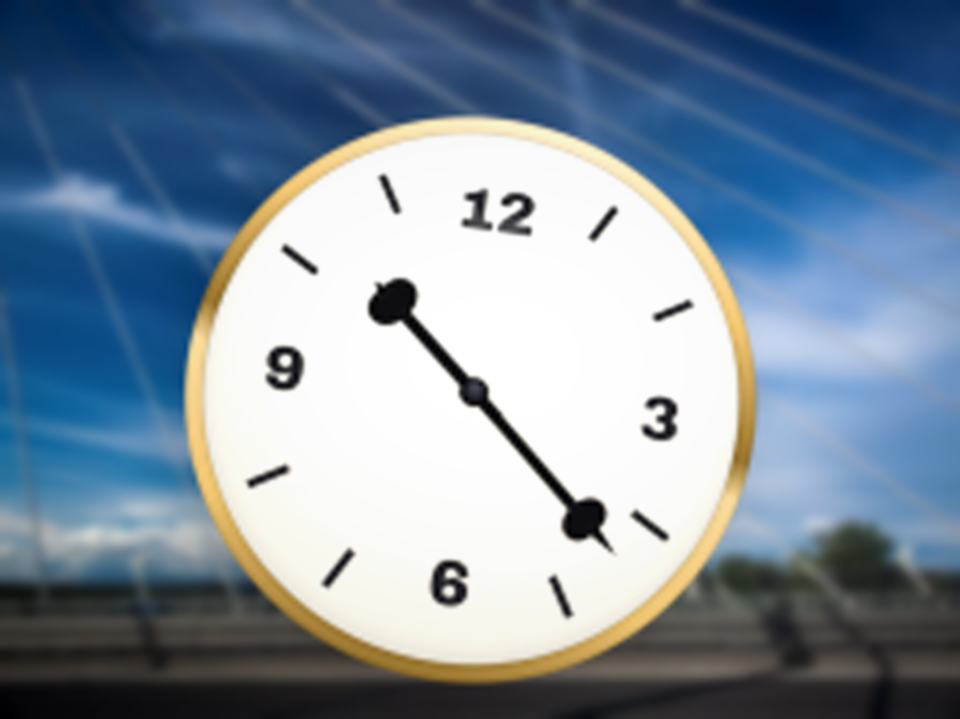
{"hour": 10, "minute": 22}
